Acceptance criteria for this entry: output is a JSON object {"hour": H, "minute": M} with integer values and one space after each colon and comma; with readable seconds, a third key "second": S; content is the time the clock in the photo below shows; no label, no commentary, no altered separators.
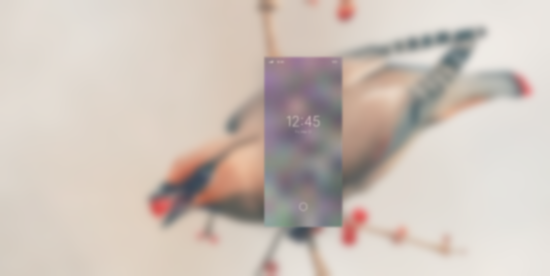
{"hour": 12, "minute": 45}
